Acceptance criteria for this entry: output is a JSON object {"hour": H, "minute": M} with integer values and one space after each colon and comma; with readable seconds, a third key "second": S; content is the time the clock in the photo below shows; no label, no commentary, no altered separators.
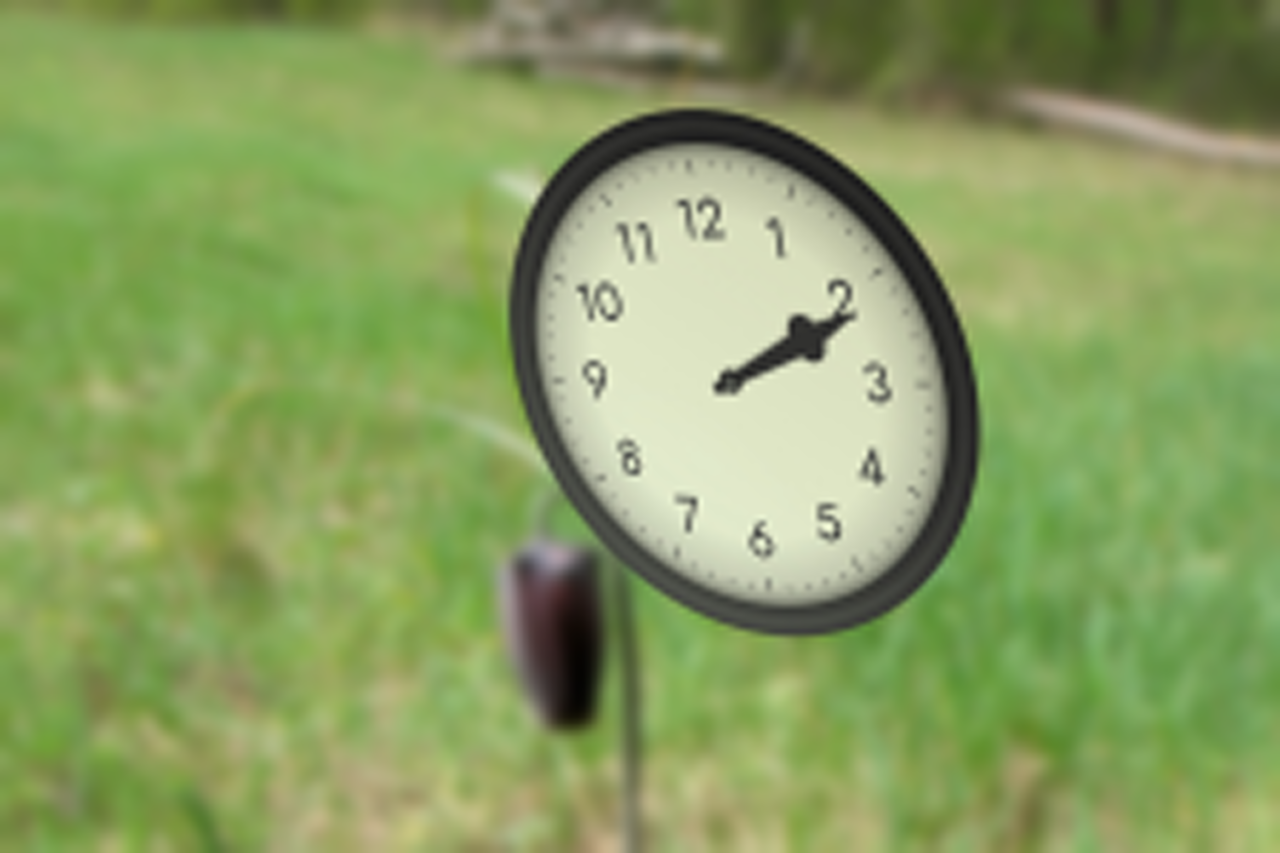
{"hour": 2, "minute": 11}
